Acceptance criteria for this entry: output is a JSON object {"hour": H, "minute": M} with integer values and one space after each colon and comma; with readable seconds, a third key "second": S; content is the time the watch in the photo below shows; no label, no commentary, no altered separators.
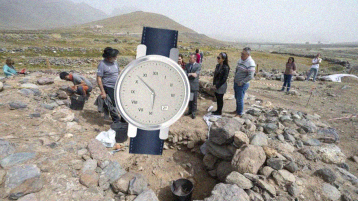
{"hour": 5, "minute": 52}
